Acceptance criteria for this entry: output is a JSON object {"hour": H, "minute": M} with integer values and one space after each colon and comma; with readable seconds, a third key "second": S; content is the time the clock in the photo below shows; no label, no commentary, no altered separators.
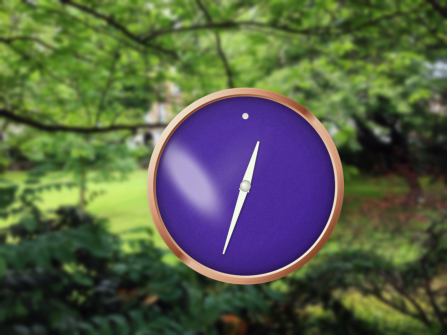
{"hour": 12, "minute": 33}
